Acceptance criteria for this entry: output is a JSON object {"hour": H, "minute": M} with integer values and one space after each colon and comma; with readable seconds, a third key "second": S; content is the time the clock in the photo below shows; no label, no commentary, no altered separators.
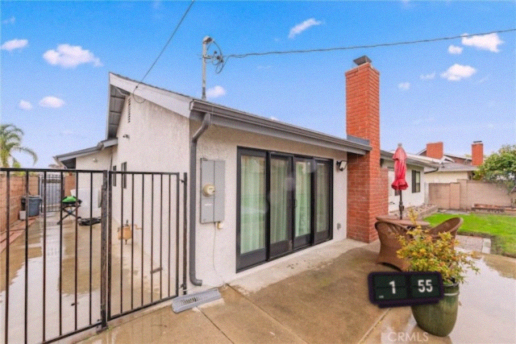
{"hour": 1, "minute": 55}
